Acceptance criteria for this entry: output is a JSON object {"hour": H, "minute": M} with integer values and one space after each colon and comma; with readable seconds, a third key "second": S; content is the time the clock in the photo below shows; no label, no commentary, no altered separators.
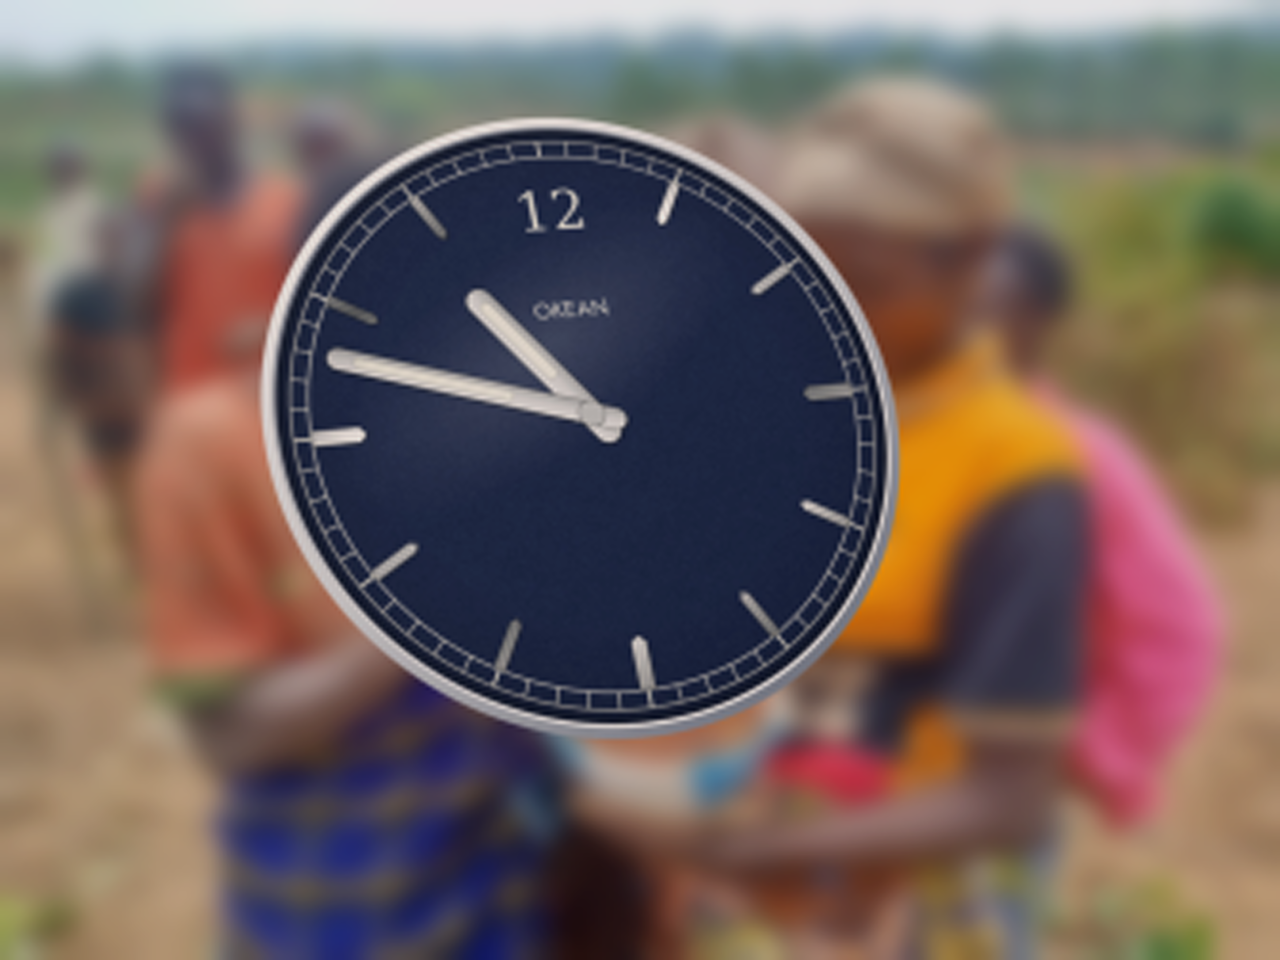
{"hour": 10, "minute": 48}
